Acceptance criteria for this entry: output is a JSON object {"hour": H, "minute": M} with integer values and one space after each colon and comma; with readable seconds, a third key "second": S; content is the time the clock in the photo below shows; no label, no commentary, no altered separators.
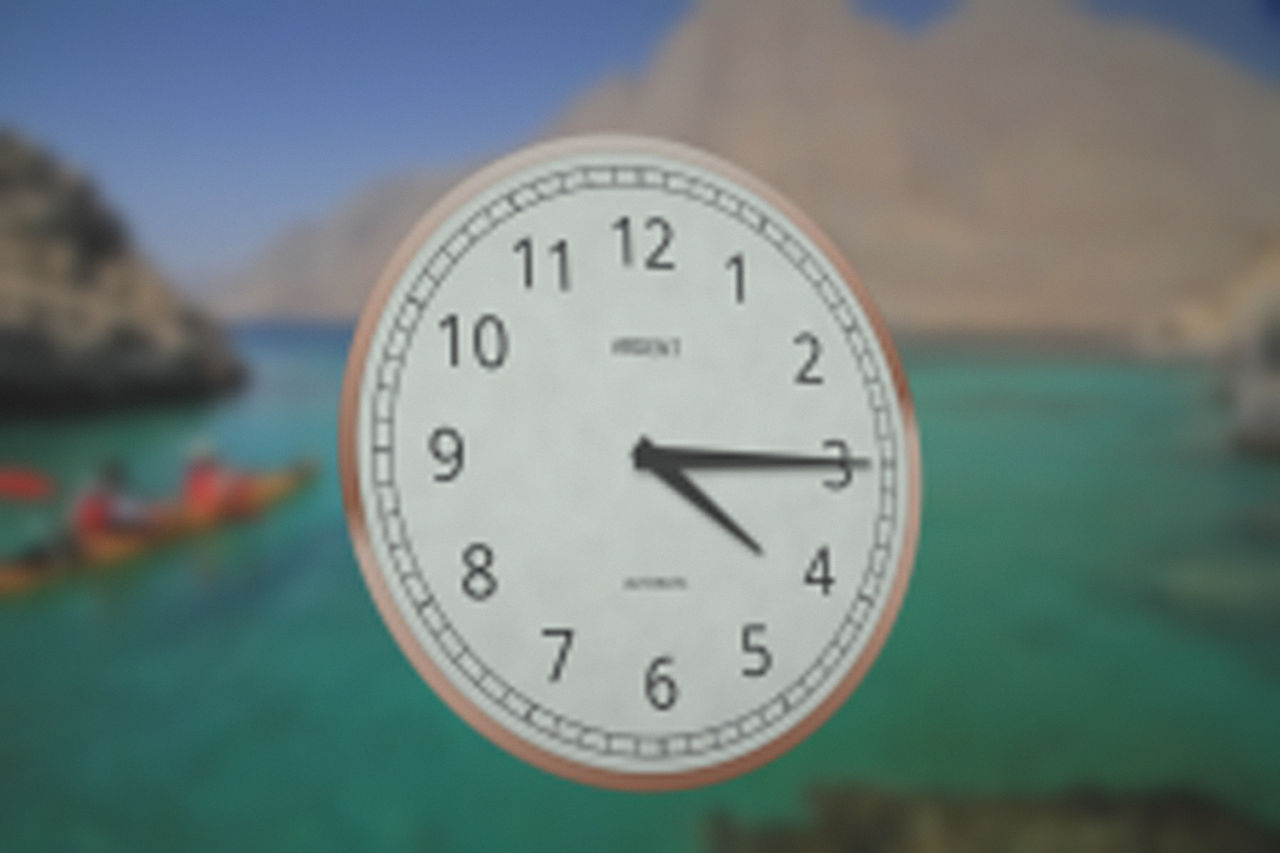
{"hour": 4, "minute": 15}
